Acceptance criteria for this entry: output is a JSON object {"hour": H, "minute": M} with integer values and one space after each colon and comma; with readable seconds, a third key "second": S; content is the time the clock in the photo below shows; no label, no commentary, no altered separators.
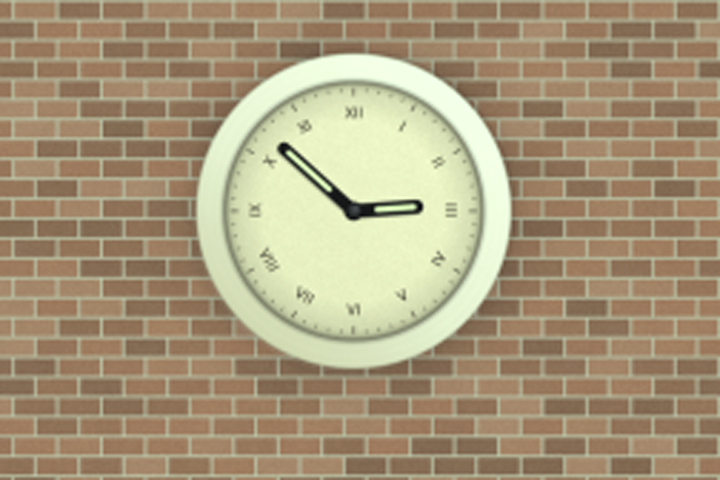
{"hour": 2, "minute": 52}
